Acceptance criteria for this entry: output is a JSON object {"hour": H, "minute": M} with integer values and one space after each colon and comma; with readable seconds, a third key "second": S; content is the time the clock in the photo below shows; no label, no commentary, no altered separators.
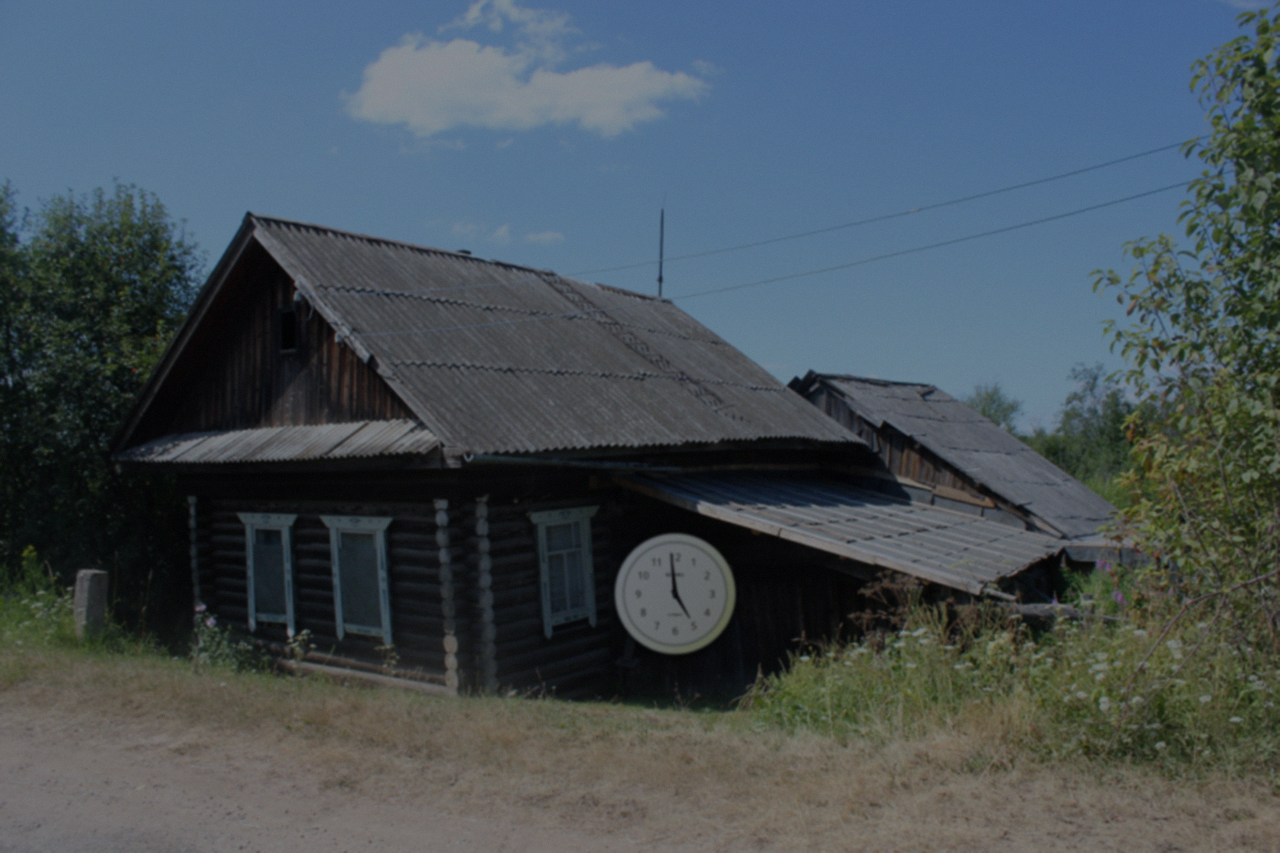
{"hour": 4, "minute": 59}
